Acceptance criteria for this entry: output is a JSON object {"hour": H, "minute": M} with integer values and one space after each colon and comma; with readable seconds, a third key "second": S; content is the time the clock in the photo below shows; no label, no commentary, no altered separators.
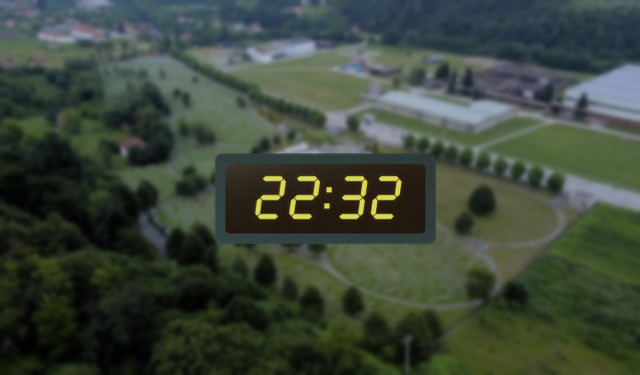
{"hour": 22, "minute": 32}
